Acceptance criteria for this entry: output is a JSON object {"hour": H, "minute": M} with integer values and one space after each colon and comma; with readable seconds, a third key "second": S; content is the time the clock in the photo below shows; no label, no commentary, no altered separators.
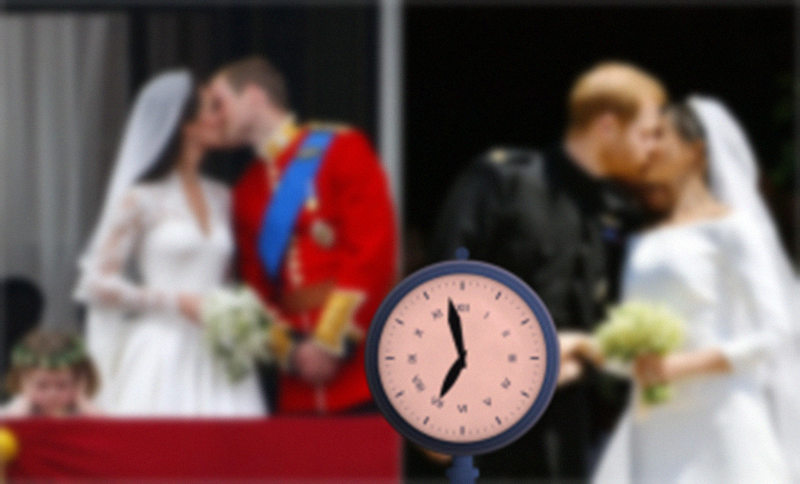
{"hour": 6, "minute": 58}
